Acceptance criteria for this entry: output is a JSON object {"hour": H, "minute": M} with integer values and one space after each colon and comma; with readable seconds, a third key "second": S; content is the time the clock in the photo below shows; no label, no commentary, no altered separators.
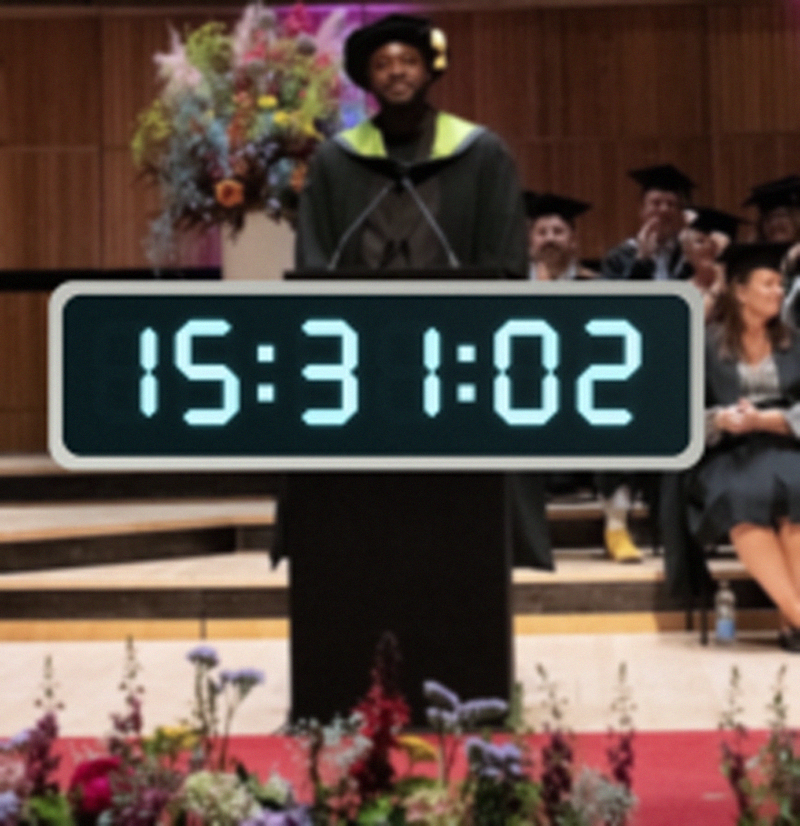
{"hour": 15, "minute": 31, "second": 2}
